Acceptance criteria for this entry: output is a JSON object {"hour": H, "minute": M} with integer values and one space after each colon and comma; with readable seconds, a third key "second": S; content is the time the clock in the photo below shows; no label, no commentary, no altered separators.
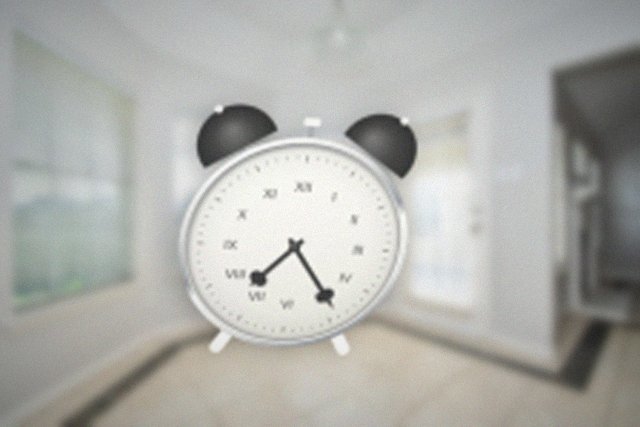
{"hour": 7, "minute": 24}
